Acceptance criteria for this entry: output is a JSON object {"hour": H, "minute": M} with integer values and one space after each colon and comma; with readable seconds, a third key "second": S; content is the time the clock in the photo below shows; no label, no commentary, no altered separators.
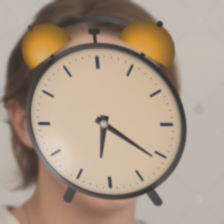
{"hour": 6, "minute": 21}
